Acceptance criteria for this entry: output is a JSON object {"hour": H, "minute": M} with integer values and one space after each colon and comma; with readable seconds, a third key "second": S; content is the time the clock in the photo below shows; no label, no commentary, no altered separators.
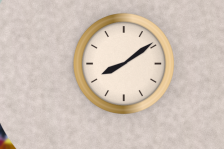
{"hour": 8, "minute": 9}
